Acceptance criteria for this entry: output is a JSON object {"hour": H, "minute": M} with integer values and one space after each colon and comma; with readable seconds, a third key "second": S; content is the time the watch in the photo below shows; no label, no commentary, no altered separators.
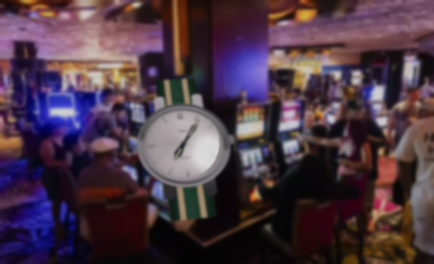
{"hour": 7, "minute": 6}
